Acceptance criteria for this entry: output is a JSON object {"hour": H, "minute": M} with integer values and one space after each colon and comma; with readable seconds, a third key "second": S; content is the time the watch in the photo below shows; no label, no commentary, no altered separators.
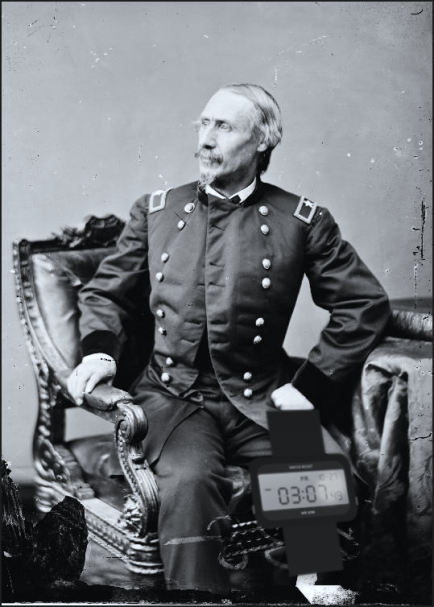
{"hour": 3, "minute": 7}
